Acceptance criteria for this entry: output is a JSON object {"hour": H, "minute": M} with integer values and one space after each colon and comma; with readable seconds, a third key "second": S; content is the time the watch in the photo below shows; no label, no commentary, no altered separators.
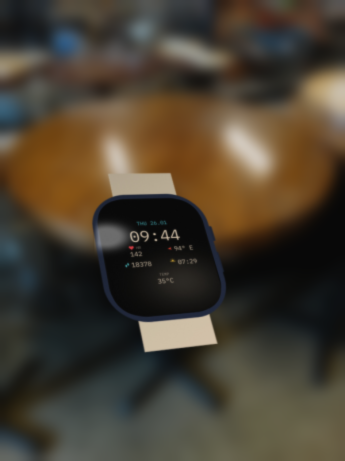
{"hour": 9, "minute": 44}
